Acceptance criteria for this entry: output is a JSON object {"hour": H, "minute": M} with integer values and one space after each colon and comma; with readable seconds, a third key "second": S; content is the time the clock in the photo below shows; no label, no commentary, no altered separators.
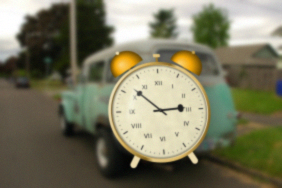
{"hour": 2, "minute": 52}
